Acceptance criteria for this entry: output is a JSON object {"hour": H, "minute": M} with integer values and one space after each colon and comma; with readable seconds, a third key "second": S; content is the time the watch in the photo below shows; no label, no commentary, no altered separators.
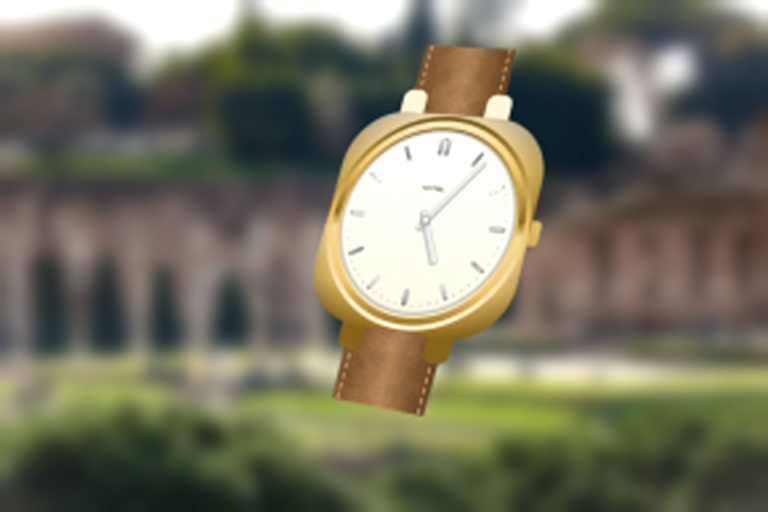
{"hour": 5, "minute": 6}
